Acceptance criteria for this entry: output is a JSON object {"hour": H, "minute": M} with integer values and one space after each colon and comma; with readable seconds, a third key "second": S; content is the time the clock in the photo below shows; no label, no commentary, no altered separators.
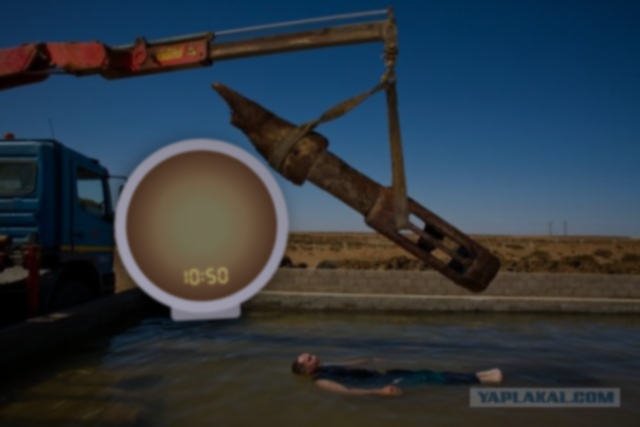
{"hour": 10, "minute": 50}
